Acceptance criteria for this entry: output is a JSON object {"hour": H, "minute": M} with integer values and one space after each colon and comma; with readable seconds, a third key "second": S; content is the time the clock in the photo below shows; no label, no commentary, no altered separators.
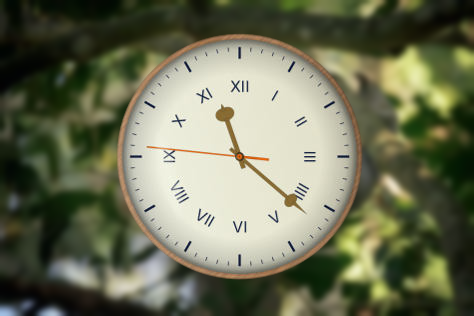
{"hour": 11, "minute": 21, "second": 46}
